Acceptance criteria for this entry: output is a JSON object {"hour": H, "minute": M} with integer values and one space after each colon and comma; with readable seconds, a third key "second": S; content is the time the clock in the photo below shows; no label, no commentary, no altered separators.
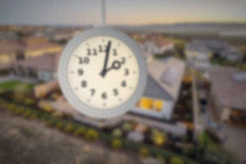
{"hour": 2, "minute": 2}
